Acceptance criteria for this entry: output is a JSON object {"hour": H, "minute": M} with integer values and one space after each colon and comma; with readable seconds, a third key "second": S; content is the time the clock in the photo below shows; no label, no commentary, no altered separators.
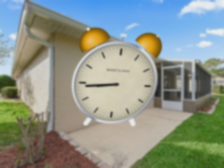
{"hour": 8, "minute": 44}
